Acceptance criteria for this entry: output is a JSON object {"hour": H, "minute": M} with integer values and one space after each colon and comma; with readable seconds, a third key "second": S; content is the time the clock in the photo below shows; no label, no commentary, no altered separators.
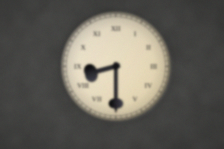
{"hour": 8, "minute": 30}
